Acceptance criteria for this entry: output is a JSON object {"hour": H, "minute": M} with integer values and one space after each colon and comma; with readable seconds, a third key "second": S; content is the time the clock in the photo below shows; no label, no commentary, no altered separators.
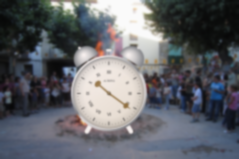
{"hour": 10, "minute": 21}
